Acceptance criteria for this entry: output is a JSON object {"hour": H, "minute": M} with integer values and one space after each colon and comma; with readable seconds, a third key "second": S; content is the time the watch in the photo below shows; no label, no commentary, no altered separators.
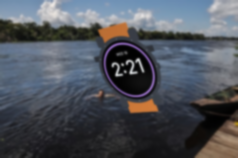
{"hour": 2, "minute": 21}
